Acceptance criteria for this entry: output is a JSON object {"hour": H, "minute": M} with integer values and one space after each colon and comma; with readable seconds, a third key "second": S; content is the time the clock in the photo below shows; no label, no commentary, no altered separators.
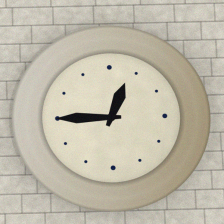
{"hour": 12, "minute": 45}
